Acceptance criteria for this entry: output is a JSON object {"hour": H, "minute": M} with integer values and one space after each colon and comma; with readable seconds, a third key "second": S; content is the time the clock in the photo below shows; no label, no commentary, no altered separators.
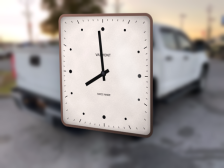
{"hour": 7, "minute": 59}
